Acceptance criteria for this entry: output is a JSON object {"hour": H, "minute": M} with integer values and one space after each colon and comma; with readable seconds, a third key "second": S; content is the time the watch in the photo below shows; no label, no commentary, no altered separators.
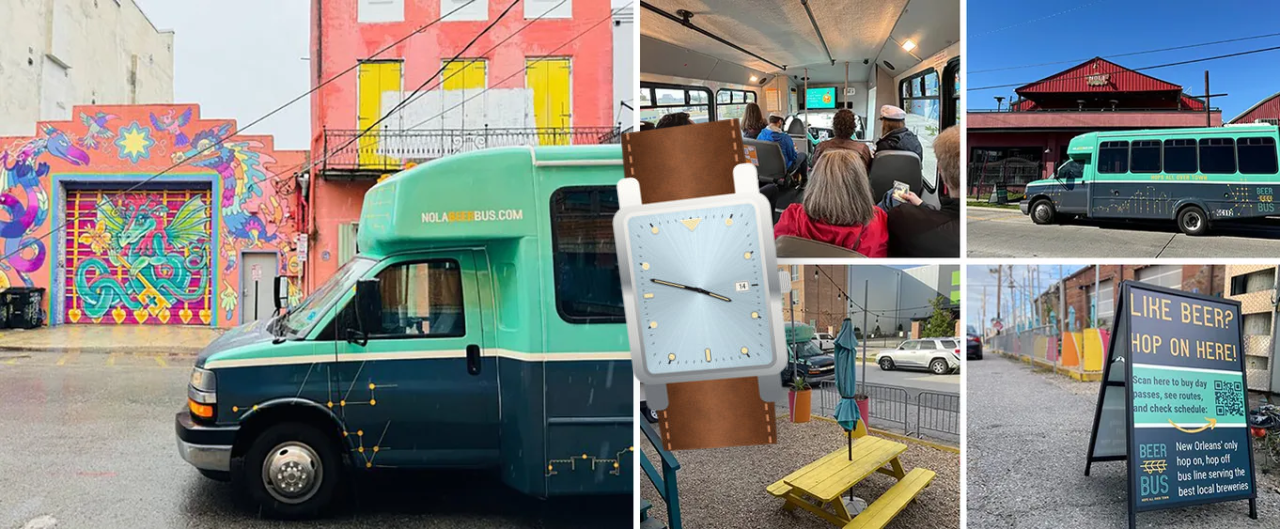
{"hour": 3, "minute": 48}
